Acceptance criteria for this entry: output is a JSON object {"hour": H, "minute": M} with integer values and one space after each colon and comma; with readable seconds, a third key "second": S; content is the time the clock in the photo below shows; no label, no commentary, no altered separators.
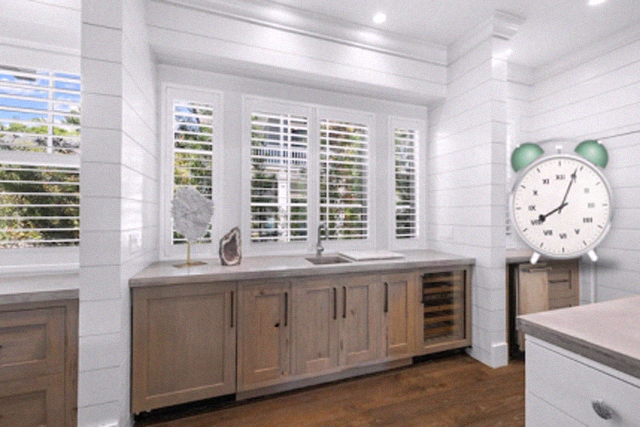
{"hour": 8, "minute": 4}
